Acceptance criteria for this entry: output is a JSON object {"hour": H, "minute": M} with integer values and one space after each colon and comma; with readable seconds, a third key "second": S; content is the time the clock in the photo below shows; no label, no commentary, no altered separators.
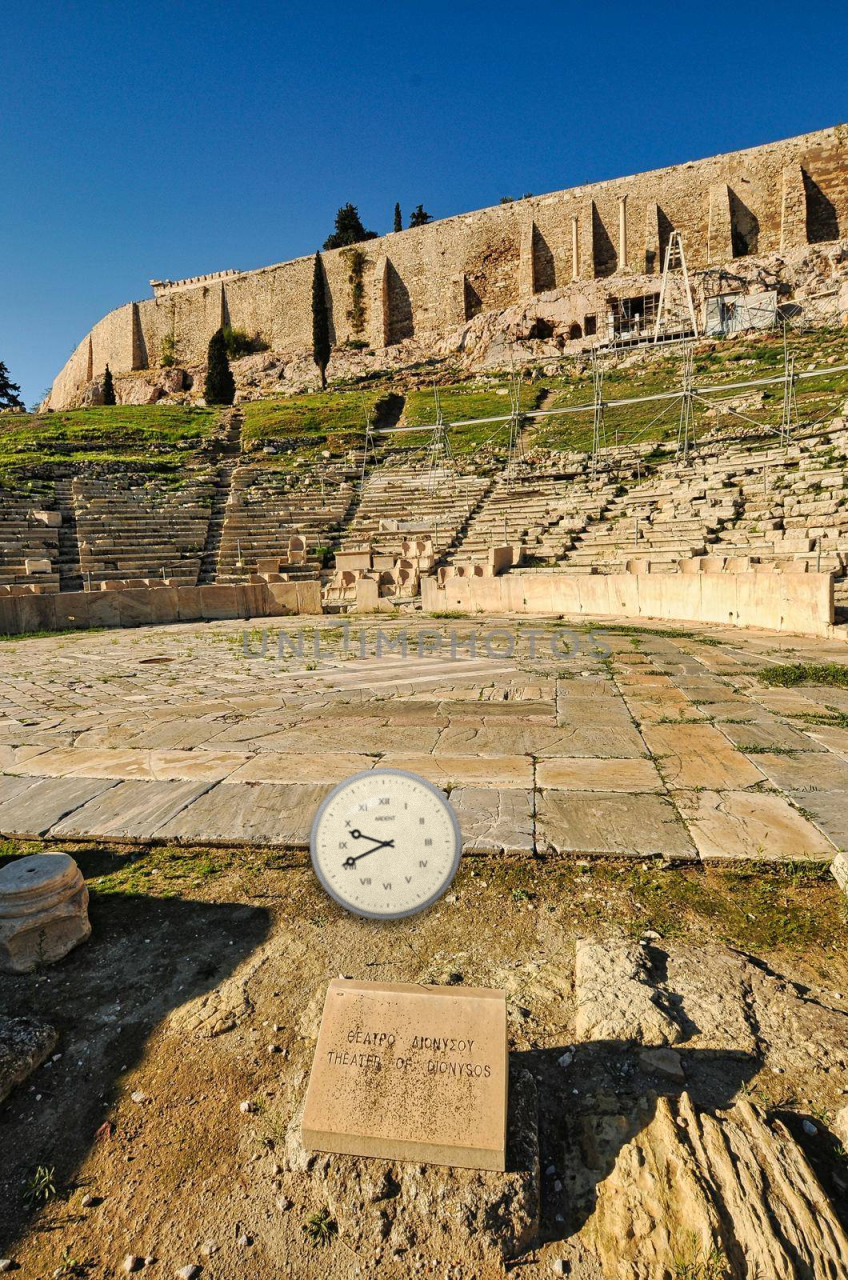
{"hour": 9, "minute": 41}
